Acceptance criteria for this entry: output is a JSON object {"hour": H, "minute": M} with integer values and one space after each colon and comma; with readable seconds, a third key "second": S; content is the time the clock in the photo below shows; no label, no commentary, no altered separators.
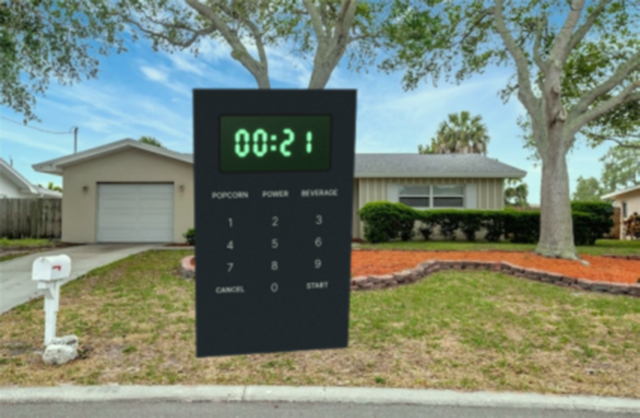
{"hour": 0, "minute": 21}
